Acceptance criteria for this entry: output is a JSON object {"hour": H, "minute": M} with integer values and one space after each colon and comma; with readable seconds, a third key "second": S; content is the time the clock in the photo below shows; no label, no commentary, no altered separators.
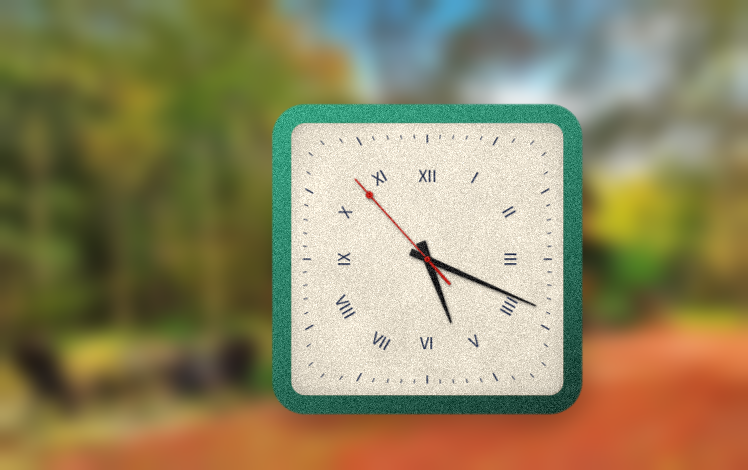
{"hour": 5, "minute": 18, "second": 53}
